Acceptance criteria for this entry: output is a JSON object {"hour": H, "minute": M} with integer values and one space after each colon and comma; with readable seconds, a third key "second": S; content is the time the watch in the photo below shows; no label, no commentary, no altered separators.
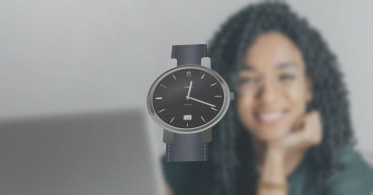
{"hour": 12, "minute": 19}
